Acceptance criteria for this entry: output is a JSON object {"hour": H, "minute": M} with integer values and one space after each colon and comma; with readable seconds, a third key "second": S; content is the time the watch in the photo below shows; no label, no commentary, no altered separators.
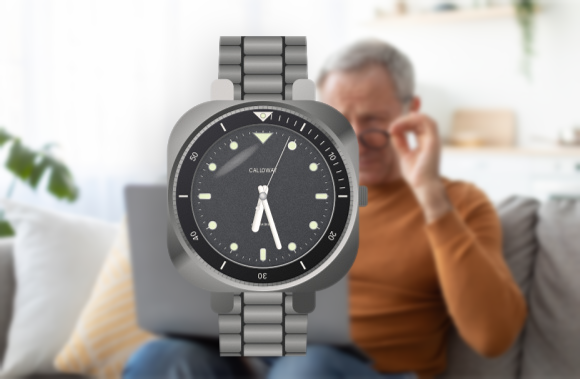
{"hour": 6, "minute": 27, "second": 4}
